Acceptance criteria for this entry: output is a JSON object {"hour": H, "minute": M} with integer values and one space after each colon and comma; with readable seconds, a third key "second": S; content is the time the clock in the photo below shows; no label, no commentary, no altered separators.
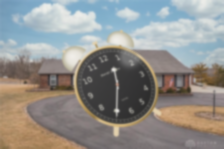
{"hour": 12, "minute": 35}
